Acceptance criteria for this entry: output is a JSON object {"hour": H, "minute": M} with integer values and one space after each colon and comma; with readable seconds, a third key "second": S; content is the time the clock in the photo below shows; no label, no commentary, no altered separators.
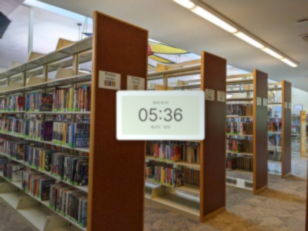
{"hour": 5, "minute": 36}
